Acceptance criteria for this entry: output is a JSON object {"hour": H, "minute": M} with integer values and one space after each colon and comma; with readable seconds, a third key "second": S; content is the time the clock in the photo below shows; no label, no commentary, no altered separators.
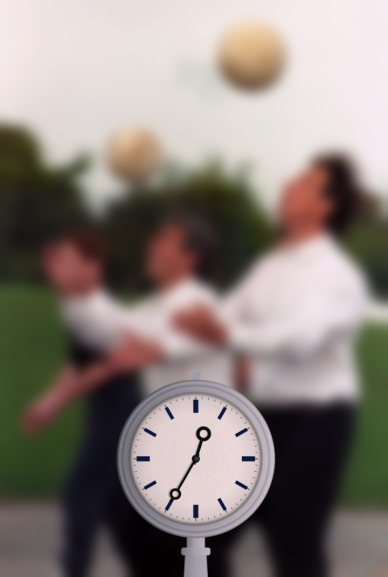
{"hour": 12, "minute": 35}
